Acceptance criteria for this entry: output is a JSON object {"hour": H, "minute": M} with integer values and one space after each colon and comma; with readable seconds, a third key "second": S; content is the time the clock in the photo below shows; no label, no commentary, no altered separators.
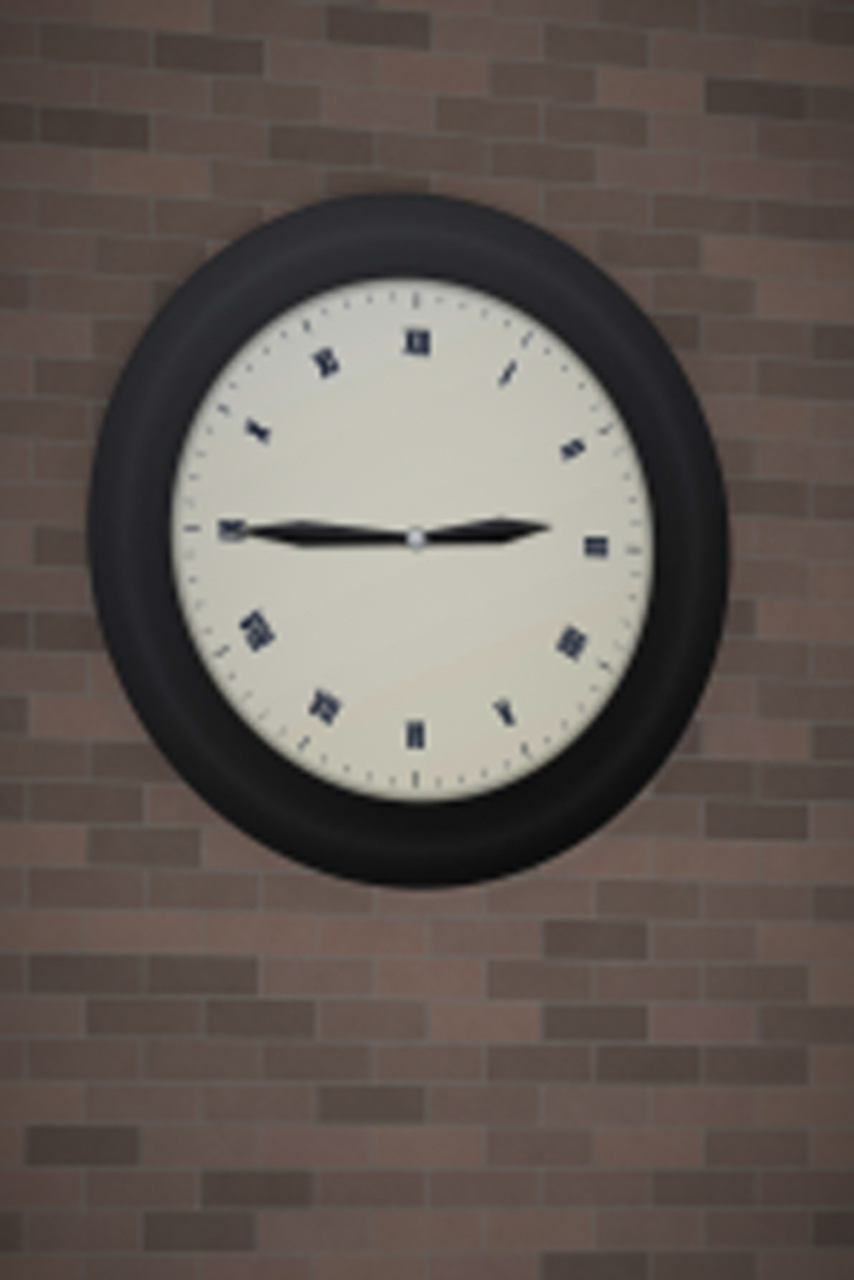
{"hour": 2, "minute": 45}
